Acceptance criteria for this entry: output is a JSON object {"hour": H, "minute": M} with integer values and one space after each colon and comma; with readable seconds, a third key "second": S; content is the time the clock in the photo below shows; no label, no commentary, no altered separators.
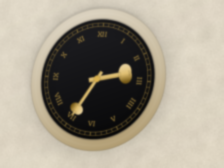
{"hour": 2, "minute": 35}
